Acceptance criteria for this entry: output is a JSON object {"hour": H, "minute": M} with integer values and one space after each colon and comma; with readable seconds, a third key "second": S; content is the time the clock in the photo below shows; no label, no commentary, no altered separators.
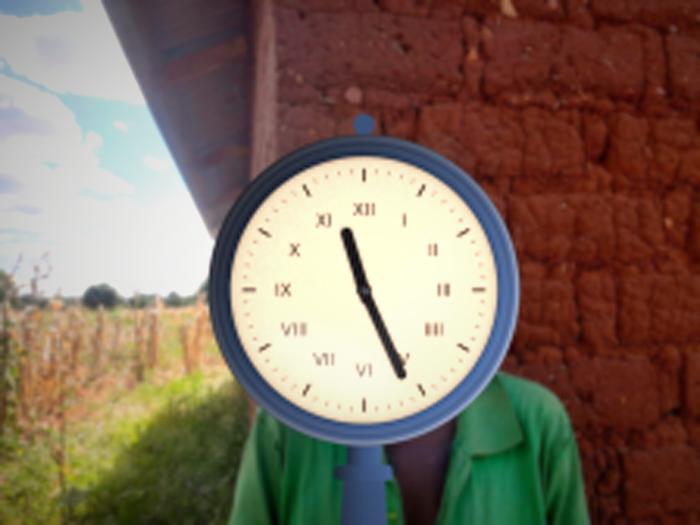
{"hour": 11, "minute": 26}
